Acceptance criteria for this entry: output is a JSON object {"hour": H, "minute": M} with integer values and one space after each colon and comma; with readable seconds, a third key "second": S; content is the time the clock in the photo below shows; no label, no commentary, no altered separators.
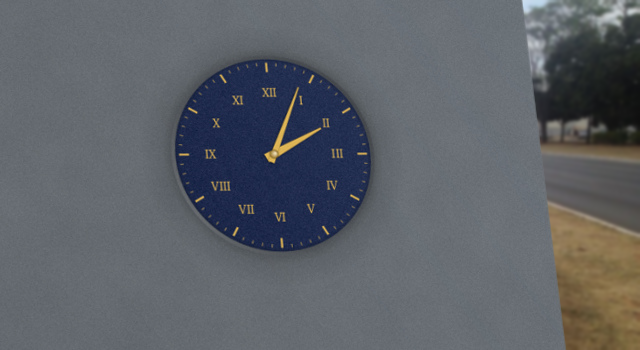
{"hour": 2, "minute": 4}
